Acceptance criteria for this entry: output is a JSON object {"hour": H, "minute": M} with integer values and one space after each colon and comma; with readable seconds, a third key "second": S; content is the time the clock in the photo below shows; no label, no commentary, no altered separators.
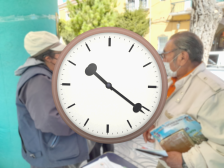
{"hour": 10, "minute": 21}
